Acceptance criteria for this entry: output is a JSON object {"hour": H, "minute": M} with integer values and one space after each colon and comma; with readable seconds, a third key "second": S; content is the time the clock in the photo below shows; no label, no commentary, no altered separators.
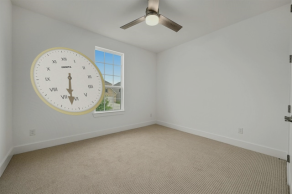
{"hour": 6, "minute": 32}
